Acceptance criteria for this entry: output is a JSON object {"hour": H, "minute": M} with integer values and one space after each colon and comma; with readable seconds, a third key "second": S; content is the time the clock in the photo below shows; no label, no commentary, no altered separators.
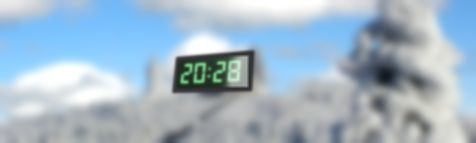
{"hour": 20, "minute": 28}
